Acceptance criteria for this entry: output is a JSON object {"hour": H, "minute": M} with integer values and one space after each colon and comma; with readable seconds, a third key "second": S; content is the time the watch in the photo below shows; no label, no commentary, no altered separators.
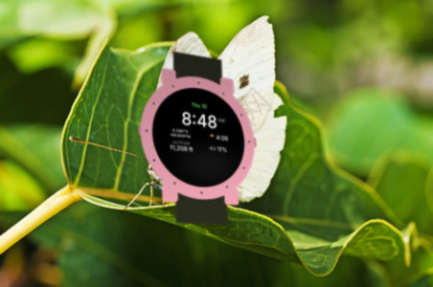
{"hour": 8, "minute": 48}
